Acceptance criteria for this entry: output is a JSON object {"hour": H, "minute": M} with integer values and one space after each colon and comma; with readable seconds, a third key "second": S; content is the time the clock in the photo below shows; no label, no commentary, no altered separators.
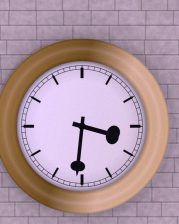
{"hour": 3, "minute": 31}
